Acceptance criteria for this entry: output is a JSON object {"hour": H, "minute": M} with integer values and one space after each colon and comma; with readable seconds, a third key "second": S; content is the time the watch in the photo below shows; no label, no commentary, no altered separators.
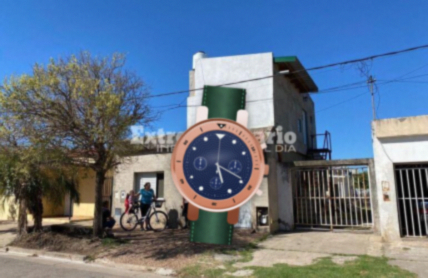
{"hour": 5, "minute": 19}
